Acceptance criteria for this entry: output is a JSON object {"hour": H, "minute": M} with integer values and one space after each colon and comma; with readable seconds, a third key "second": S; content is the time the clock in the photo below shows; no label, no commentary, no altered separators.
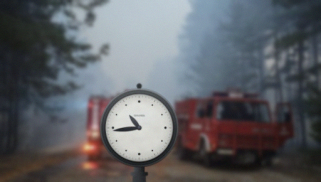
{"hour": 10, "minute": 44}
